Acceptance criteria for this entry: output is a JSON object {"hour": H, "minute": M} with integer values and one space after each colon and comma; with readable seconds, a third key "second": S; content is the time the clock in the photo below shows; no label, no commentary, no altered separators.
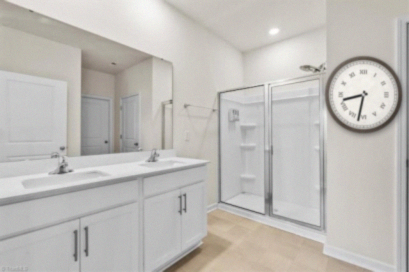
{"hour": 8, "minute": 32}
